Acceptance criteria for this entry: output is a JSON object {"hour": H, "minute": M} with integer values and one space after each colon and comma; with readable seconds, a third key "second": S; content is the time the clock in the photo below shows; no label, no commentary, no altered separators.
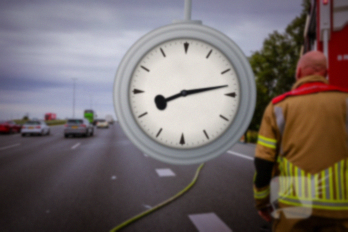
{"hour": 8, "minute": 13}
